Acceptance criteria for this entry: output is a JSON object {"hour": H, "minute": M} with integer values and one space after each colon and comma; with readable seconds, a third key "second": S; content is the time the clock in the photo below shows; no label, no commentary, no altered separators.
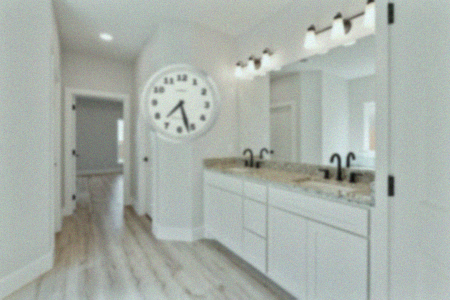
{"hour": 7, "minute": 27}
